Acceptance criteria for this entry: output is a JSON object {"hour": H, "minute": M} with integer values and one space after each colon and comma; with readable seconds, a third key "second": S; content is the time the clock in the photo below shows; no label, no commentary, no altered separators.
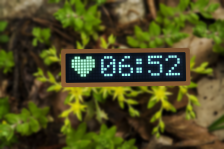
{"hour": 6, "minute": 52}
